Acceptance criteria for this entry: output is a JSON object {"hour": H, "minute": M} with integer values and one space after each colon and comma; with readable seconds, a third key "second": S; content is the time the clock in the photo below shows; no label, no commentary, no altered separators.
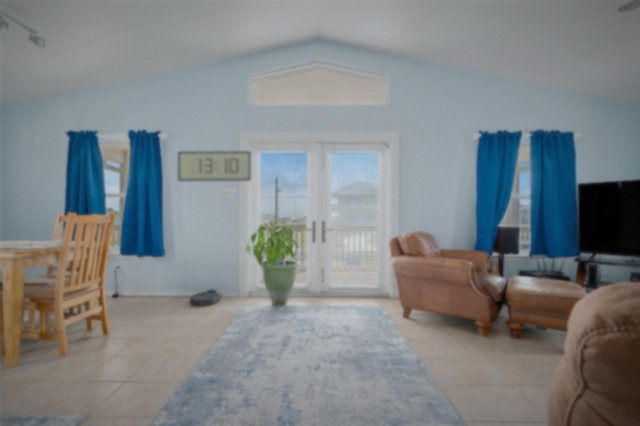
{"hour": 13, "minute": 10}
